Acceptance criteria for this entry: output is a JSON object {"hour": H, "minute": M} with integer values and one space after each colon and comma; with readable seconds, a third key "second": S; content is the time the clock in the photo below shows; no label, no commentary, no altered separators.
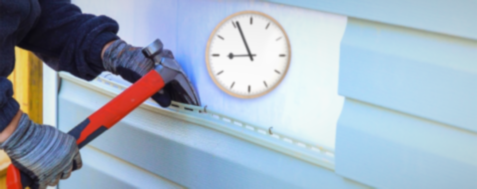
{"hour": 8, "minute": 56}
